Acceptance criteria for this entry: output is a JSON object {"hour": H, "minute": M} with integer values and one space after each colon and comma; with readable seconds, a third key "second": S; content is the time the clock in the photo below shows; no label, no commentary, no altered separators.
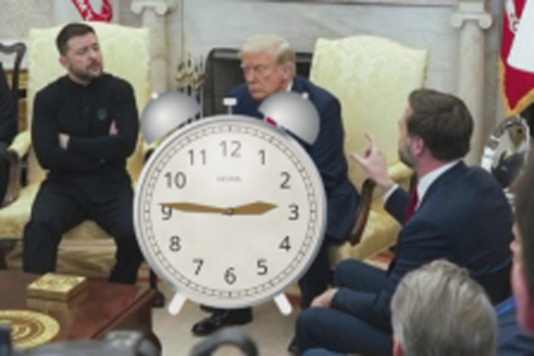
{"hour": 2, "minute": 46}
